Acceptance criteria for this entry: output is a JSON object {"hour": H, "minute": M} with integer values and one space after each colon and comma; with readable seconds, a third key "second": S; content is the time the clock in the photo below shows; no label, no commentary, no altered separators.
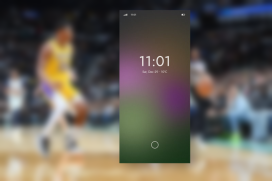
{"hour": 11, "minute": 1}
